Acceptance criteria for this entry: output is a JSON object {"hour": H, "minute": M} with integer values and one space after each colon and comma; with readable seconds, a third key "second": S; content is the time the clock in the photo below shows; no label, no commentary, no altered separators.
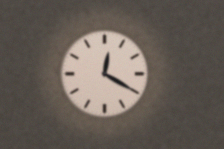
{"hour": 12, "minute": 20}
